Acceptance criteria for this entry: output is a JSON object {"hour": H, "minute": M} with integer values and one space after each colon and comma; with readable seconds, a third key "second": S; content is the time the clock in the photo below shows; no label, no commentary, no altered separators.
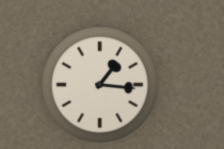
{"hour": 1, "minute": 16}
